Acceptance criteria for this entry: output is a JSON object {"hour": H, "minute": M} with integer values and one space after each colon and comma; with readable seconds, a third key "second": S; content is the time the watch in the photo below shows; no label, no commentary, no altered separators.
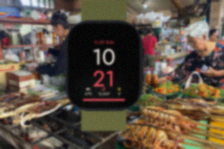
{"hour": 10, "minute": 21}
